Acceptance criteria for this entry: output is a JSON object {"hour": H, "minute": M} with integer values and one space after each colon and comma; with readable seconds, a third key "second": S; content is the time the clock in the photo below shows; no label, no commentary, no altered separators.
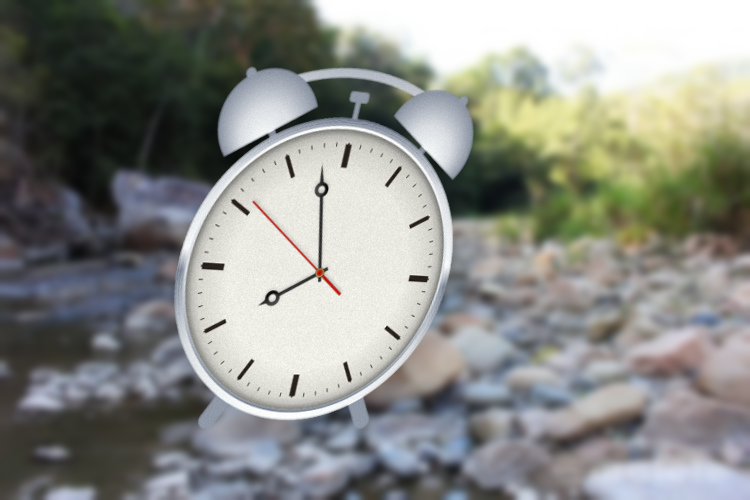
{"hour": 7, "minute": 57, "second": 51}
